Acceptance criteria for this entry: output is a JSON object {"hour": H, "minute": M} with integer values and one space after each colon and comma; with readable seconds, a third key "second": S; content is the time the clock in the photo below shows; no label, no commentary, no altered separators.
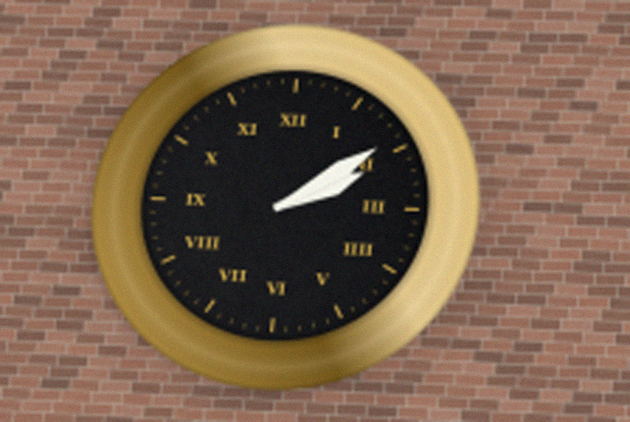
{"hour": 2, "minute": 9}
